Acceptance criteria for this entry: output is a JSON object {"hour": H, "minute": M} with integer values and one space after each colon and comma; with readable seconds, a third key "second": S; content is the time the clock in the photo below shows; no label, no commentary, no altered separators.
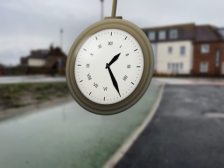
{"hour": 1, "minute": 25}
